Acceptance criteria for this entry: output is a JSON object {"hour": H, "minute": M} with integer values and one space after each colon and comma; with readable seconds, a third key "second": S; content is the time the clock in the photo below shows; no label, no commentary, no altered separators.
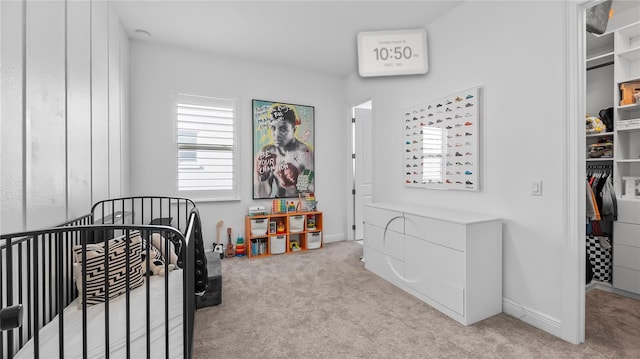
{"hour": 10, "minute": 50}
